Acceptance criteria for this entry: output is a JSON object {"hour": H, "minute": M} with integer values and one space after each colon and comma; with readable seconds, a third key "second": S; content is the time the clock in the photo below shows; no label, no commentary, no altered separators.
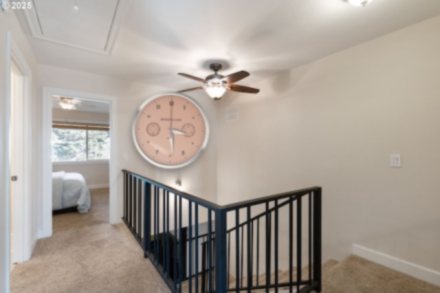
{"hour": 3, "minute": 29}
